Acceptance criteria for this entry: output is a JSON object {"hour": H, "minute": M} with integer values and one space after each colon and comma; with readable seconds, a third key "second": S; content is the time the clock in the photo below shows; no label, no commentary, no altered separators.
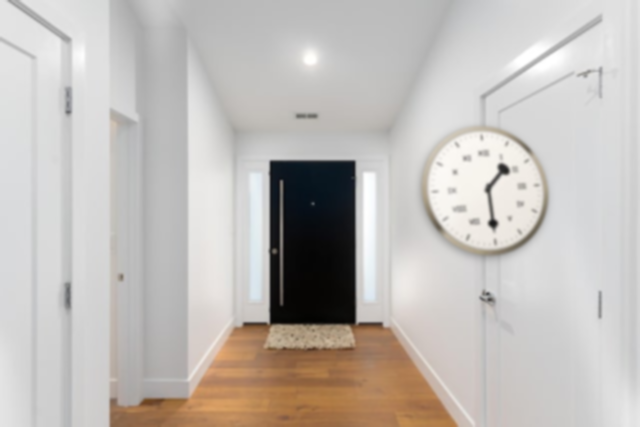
{"hour": 1, "minute": 30}
